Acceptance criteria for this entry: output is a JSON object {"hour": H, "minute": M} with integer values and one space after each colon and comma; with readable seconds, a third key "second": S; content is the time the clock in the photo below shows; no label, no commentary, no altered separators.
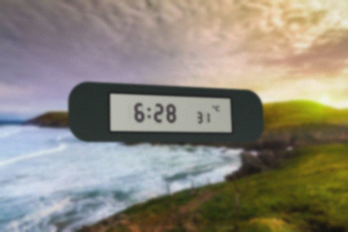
{"hour": 6, "minute": 28}
